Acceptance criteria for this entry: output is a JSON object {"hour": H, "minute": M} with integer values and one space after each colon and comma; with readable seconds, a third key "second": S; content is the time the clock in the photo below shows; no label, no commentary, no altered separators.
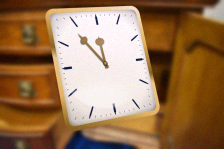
{"hour": 11, "minute": 54}
